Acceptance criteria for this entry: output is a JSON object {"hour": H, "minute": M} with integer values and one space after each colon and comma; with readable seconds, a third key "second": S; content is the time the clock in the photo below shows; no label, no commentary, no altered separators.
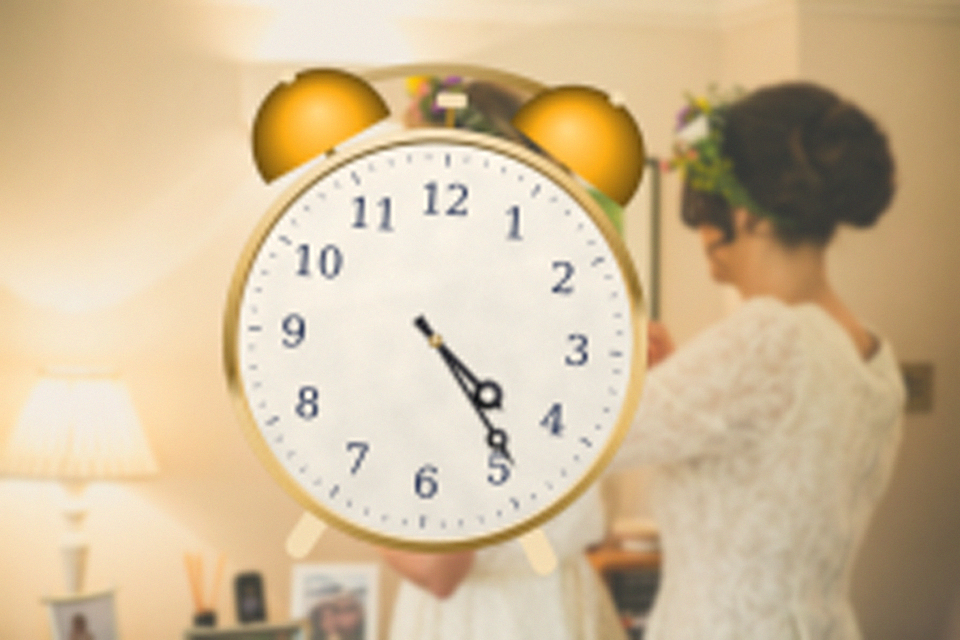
{"hour": 4, "minute": 24}
